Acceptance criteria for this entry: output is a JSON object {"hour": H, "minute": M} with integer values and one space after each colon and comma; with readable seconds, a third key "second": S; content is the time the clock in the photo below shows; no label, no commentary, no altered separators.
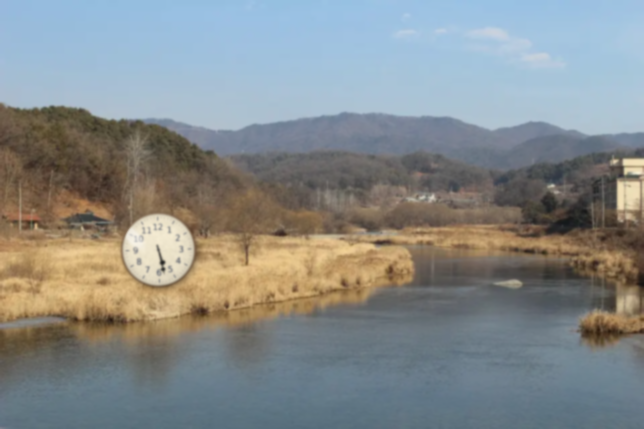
{"hour": 5, "minute": 28}
